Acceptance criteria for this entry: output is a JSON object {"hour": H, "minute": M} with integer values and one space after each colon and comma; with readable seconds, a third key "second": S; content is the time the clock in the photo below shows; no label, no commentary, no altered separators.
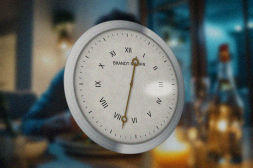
{"hour": 12, "minute": 33}
